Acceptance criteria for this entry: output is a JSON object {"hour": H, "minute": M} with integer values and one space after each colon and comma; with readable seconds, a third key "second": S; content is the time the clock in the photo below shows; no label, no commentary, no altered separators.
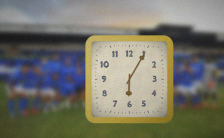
{"hour": 6, "minute": 5}
